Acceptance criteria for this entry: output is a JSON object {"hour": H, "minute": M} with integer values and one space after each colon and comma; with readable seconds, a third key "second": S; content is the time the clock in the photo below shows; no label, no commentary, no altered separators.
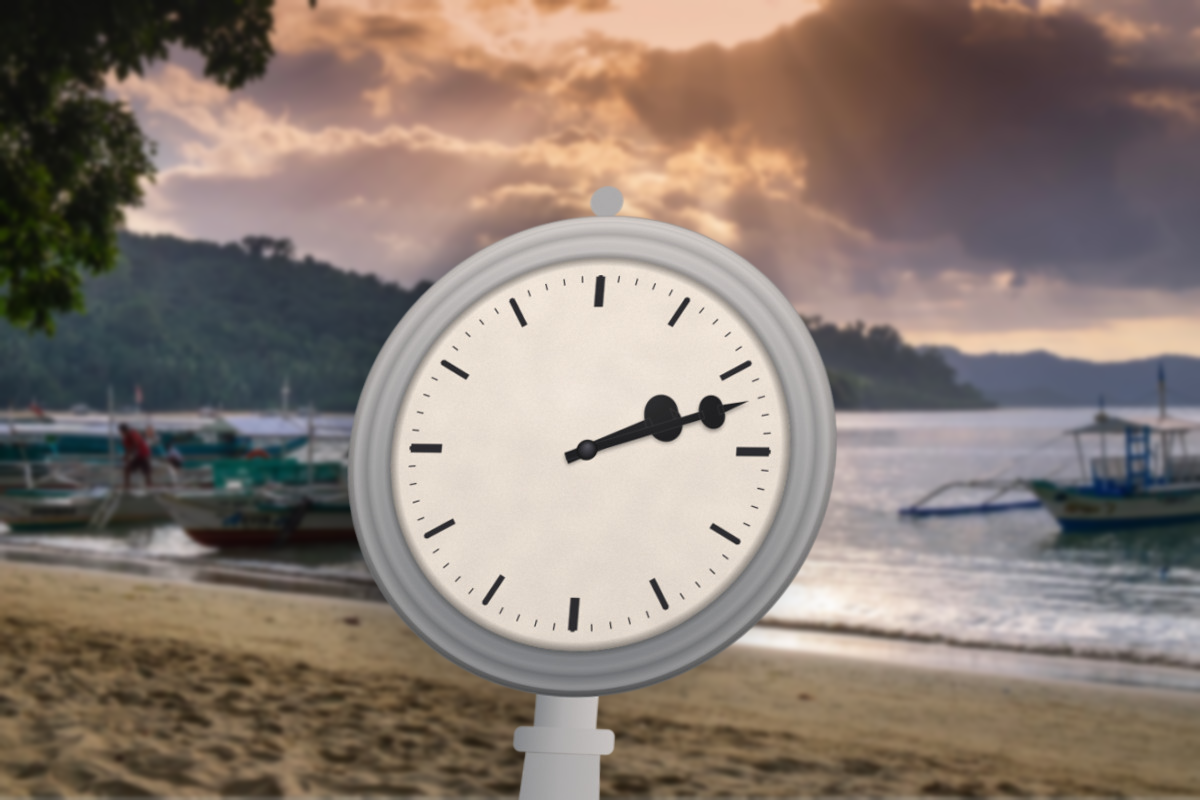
{"hour": 2, "minute": 12}
